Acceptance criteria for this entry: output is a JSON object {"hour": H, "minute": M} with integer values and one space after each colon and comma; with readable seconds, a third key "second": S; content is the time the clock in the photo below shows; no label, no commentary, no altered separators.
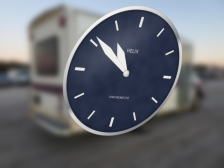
{"hour": 10, "minute": 51}
